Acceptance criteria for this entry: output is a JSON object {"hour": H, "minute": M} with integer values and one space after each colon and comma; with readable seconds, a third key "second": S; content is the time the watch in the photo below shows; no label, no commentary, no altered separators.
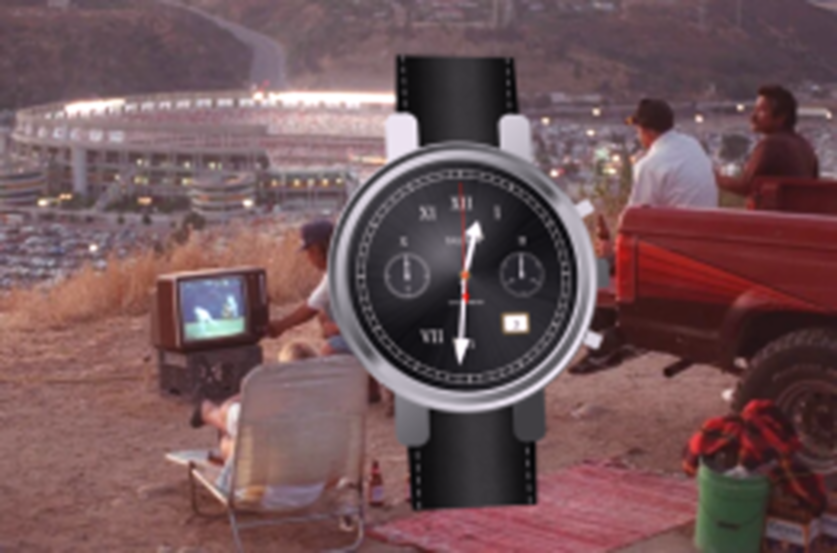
{"hour": 12, "minute": 31}
